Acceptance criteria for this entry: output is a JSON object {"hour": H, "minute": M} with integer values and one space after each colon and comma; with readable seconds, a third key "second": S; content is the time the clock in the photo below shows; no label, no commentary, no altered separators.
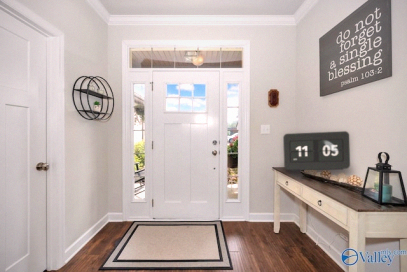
{"hour": 11, "minute": 5}
